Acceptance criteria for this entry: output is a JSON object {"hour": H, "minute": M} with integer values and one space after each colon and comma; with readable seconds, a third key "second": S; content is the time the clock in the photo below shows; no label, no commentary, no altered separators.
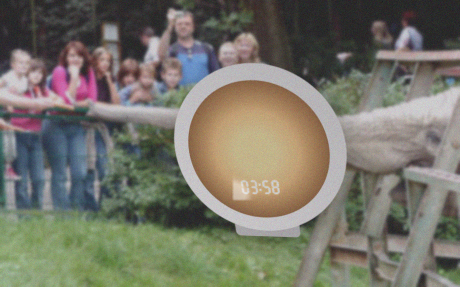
{"hour": 3, "minute": 58}
